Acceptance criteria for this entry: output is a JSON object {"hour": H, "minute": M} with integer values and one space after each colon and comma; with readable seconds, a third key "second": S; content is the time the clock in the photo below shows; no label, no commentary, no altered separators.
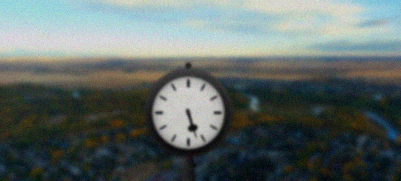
{"hour": 5, "minute": 27}
